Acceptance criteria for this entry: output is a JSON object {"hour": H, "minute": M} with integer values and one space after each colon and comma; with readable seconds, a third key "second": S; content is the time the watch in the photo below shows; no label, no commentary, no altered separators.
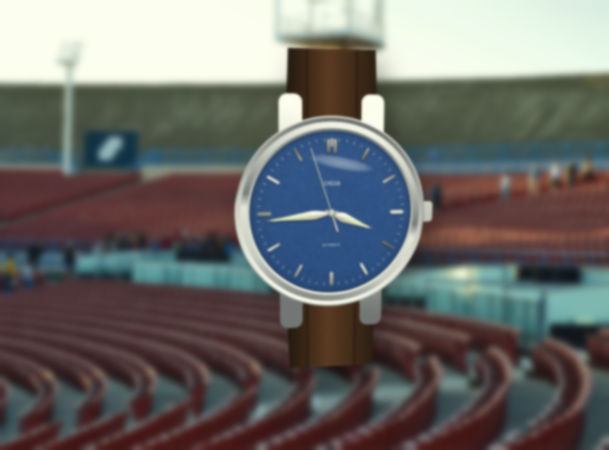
{"hour": 3, "minute": 43, "second": 57}
